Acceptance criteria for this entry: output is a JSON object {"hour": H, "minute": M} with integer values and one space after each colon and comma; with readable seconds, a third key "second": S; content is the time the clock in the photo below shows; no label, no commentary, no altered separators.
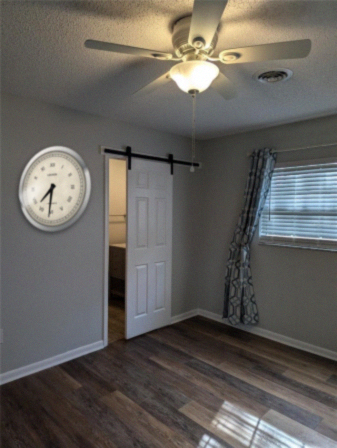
{"hour": 7, "minute": 31}
